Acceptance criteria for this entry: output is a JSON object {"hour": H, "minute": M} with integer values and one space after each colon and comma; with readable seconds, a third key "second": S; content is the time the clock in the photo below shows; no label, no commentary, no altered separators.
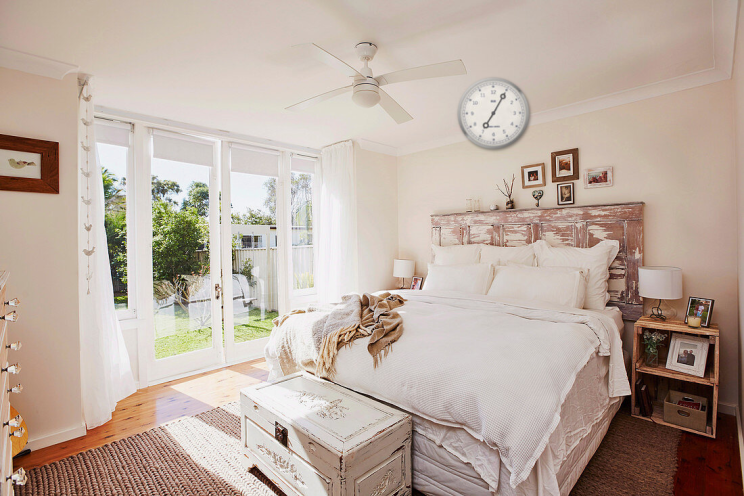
{"hour": 7, "minute": 5}
